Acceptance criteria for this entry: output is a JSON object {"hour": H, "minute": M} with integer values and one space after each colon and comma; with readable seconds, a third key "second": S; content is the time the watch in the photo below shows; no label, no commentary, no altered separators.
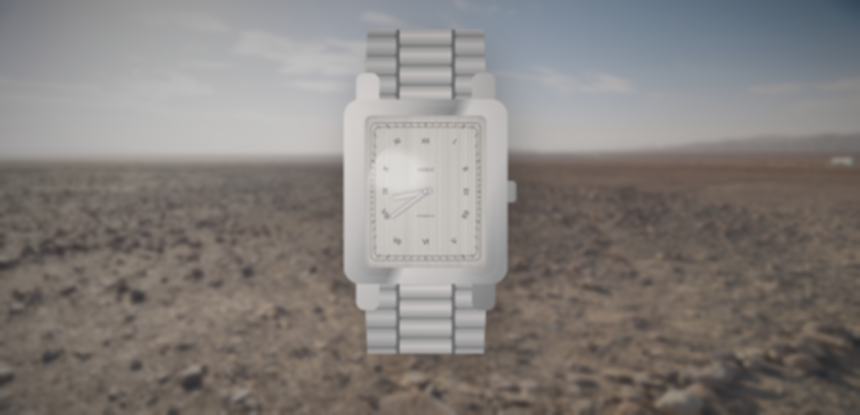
{"hour": 8, "minute": 39}
